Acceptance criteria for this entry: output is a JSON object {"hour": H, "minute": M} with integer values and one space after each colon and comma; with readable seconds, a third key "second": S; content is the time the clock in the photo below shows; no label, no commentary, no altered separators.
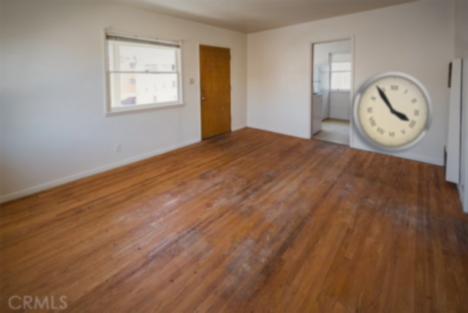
{"hour": 3, "minute": 54}
